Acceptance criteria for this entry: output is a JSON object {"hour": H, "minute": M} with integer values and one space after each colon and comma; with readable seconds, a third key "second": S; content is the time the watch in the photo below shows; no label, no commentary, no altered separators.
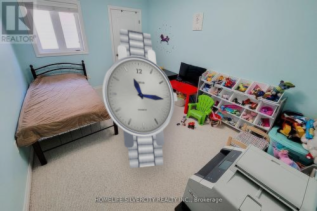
{"hour": 11, "minute": 16}
